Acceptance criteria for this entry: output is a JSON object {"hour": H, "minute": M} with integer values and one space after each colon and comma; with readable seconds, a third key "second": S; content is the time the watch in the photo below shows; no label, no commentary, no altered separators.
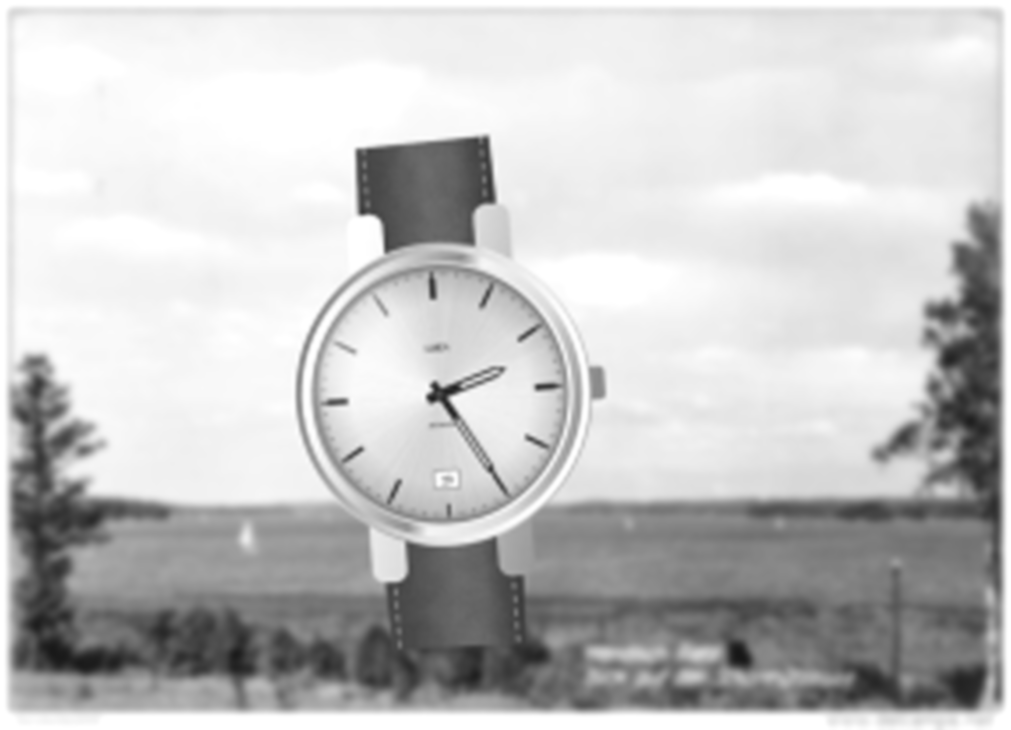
{"hour": 2, "minute": 25}
